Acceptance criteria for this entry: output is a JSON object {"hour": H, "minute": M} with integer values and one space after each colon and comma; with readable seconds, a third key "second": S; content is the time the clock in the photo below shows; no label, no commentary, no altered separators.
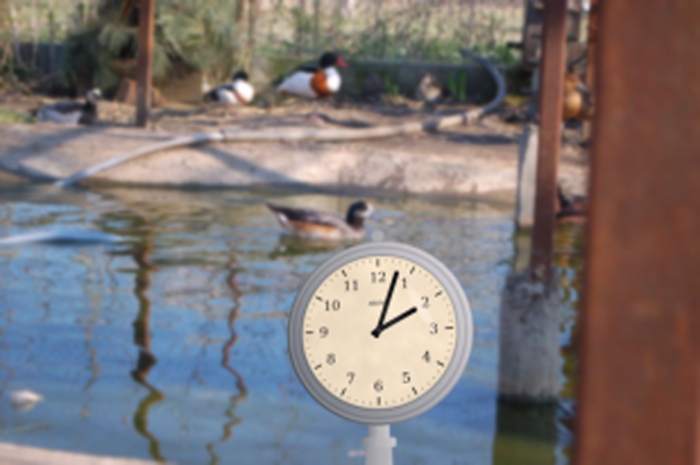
{"hour": 2, "minute": 3}
